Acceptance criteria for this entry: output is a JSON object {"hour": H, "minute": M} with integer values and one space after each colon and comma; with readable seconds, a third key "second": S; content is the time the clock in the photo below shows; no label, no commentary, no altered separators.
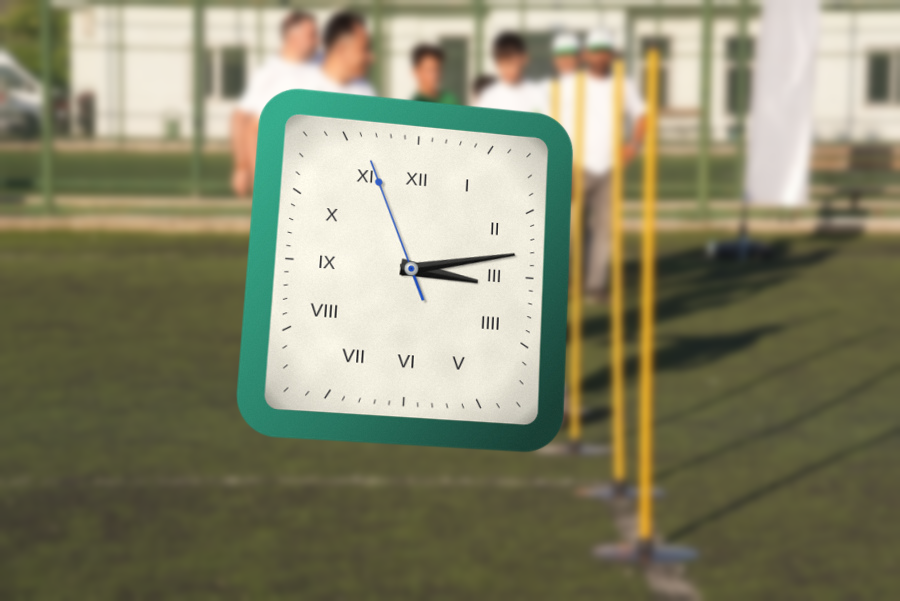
{"hour": 3, "minute": 12, "second": 56}
